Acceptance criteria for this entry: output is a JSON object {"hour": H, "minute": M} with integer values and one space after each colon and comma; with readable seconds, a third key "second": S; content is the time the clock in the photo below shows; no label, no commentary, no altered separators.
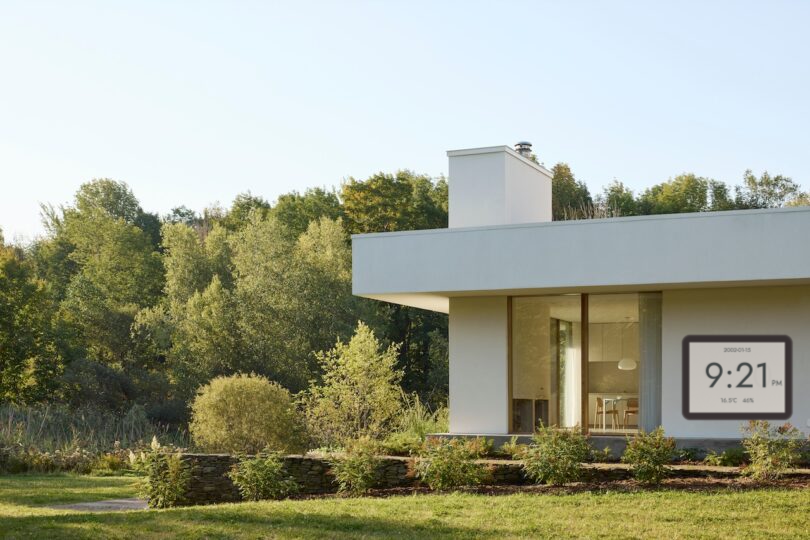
{"hour": 9, "minute": 21}
